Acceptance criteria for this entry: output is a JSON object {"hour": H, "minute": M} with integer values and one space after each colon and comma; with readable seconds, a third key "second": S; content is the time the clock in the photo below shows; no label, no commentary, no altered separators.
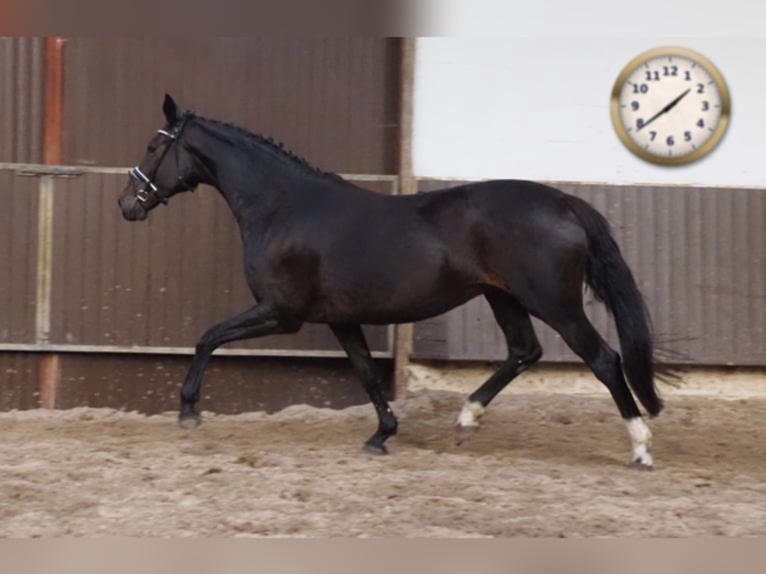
{"hour": 1, "minute": 39}
